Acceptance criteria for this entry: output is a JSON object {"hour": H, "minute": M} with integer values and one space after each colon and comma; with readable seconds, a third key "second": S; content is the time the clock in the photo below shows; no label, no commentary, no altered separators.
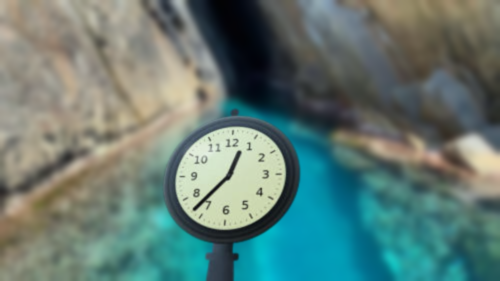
{"hour": 12, "minute": 37}
